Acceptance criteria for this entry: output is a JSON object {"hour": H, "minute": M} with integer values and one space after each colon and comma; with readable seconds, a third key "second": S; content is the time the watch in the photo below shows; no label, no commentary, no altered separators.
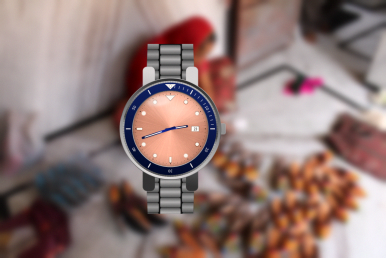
{"hour": 2, "minute": 42}
